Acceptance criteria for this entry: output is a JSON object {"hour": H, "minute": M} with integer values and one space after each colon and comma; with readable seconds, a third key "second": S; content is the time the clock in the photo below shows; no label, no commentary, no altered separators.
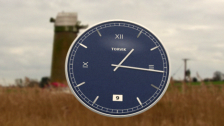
{"hour": 1, "minute": 16}
